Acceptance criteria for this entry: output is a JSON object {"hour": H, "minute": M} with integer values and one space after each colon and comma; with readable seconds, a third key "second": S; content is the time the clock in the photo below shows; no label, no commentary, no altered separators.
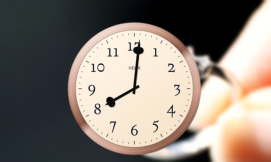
{"hour": 8, "minute": 1}
